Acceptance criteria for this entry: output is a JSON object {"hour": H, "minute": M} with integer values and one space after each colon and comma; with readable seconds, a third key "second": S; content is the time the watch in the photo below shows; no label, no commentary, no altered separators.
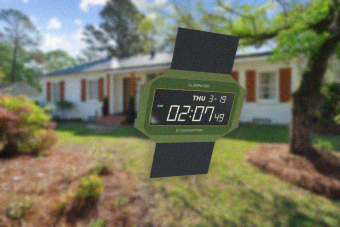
{"hour": 2, "minute": 7, "second": 49}
